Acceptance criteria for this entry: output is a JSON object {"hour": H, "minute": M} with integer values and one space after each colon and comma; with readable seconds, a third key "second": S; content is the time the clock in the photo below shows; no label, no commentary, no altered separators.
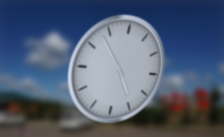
{"hour": 4, "minute": 53}
